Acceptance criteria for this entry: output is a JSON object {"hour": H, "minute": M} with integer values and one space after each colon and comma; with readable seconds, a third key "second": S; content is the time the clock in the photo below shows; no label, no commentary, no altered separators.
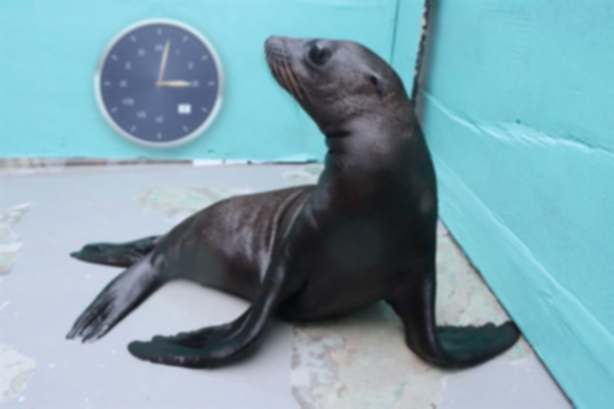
{"hour": 3, "minute": 2}
